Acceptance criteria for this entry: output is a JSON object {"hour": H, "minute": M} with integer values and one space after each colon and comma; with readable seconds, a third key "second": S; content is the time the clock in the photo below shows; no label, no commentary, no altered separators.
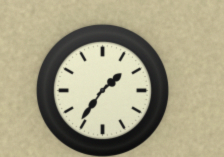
{"hour": 1, "minute": 36}
